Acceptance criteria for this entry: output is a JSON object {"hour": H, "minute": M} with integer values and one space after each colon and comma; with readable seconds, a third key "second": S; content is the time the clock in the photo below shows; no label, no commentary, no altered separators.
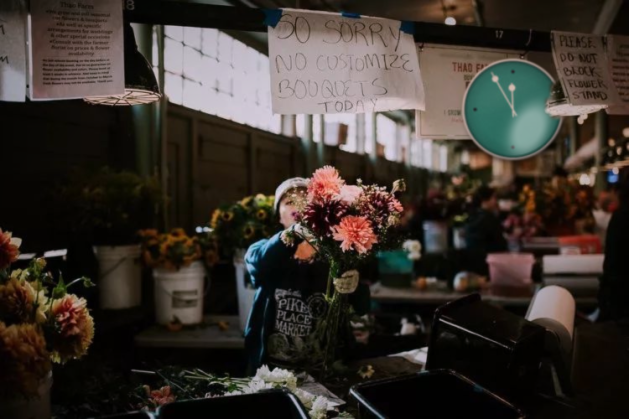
{"hour": 11, "minute": 55}
